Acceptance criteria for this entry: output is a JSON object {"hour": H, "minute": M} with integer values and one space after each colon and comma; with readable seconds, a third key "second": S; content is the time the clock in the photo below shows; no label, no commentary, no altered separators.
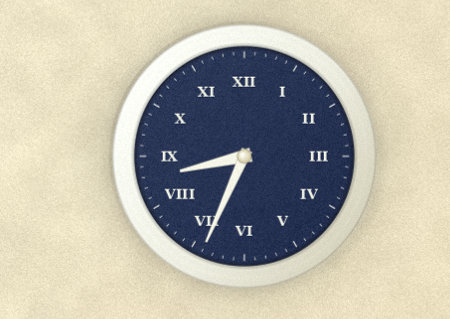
{"hour": 8, "minute": 34}
